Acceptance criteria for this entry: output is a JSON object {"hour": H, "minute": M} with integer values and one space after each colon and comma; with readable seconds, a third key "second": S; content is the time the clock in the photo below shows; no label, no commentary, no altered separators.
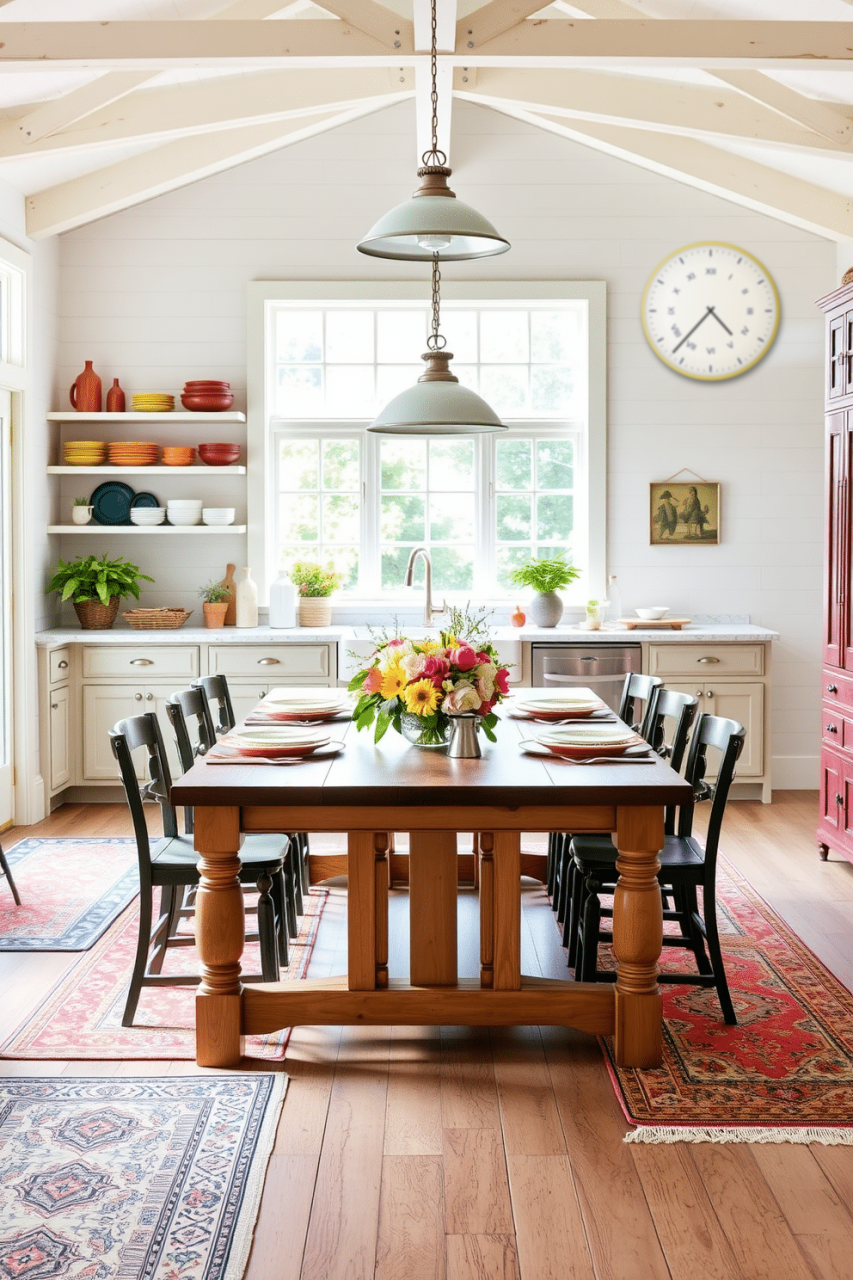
{"hour": 4, "minute": 37}
